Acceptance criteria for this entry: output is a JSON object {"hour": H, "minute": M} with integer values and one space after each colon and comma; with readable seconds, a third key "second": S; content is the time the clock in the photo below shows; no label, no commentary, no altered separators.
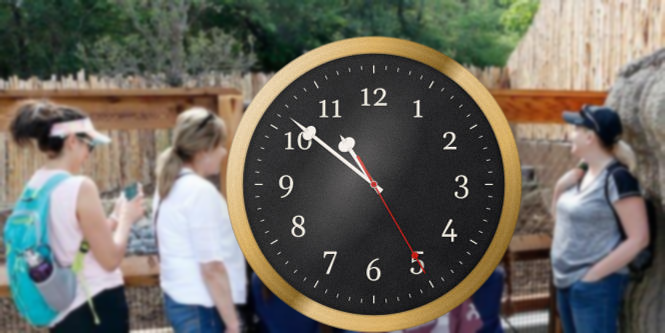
{"hour": 10, "minute": 51, "second": 25}
